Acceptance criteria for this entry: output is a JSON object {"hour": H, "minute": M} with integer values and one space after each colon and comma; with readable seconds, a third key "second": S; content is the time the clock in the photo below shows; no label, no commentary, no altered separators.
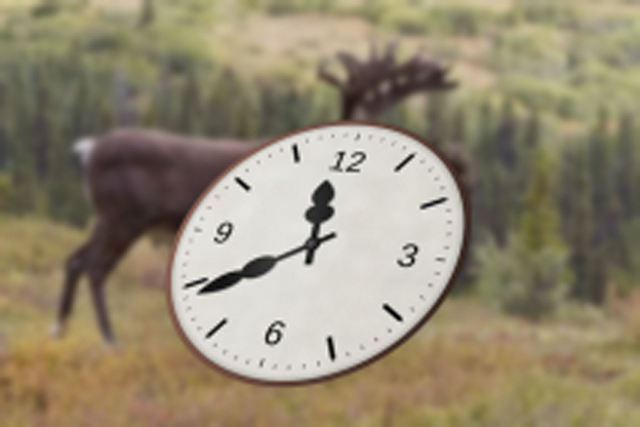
{"hour": 11, "minute": 39}
